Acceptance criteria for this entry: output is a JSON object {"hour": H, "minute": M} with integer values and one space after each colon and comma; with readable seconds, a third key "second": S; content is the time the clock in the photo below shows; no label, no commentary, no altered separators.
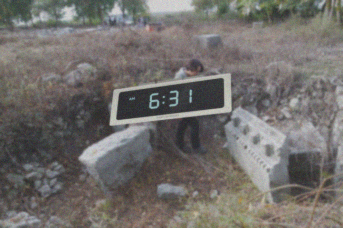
{"hour": 6, "minute": 31}
